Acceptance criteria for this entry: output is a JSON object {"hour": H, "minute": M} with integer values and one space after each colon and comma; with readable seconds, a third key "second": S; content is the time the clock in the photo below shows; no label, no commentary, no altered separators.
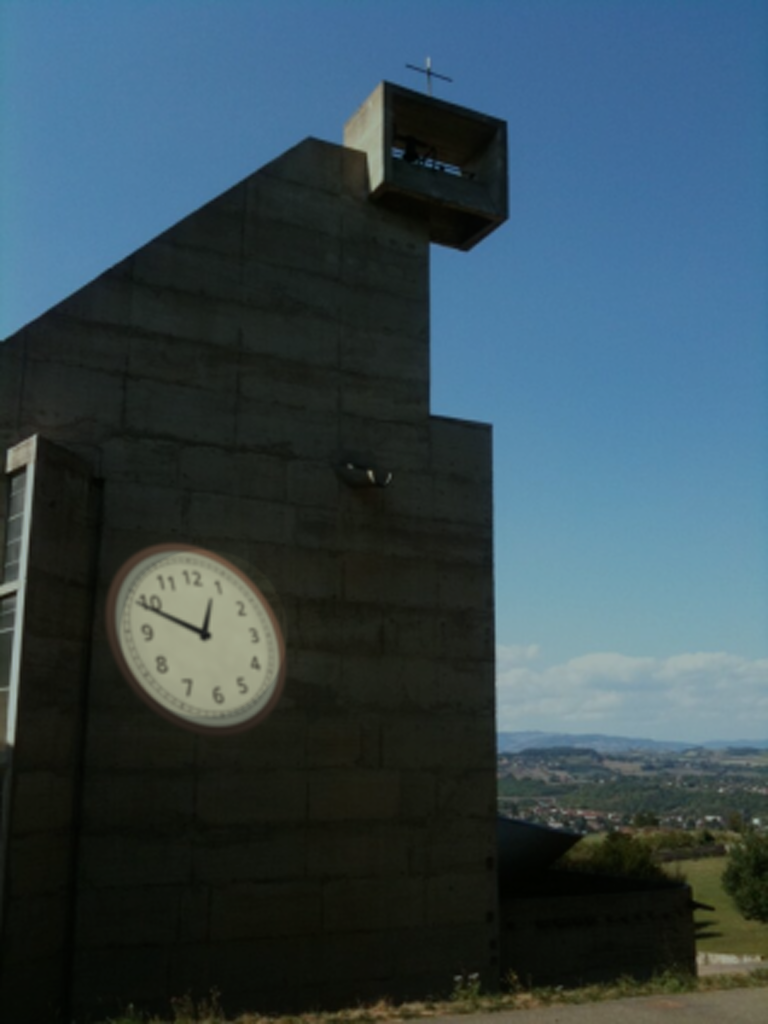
{"hour": 12, "minute": 49}
